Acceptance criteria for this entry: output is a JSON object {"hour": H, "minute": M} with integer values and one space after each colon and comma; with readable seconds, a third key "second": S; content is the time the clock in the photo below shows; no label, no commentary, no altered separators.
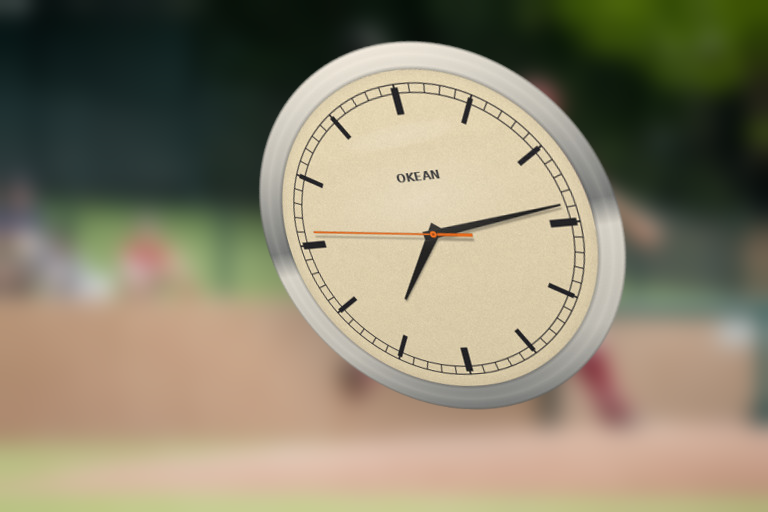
{"hour": 7, "minute": 13, "second": 46}
